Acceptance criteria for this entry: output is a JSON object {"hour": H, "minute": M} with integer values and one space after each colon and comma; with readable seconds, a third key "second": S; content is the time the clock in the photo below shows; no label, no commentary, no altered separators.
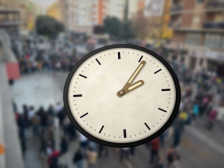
{"hour": 2, "minute": 6}
